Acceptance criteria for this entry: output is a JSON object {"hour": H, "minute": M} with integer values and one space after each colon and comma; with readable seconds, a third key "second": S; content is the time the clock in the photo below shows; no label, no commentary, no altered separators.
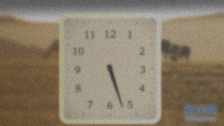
{"hour": 5, "minute": 27}
